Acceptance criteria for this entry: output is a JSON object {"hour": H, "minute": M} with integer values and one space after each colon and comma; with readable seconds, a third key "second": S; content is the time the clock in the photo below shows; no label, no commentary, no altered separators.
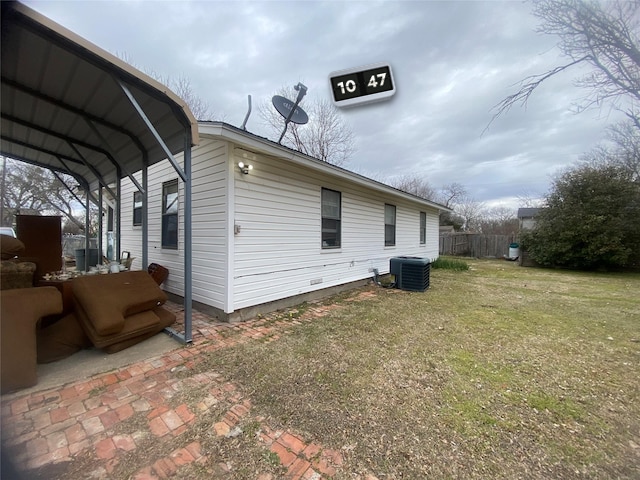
{"hour": 10, "minute": 47}
